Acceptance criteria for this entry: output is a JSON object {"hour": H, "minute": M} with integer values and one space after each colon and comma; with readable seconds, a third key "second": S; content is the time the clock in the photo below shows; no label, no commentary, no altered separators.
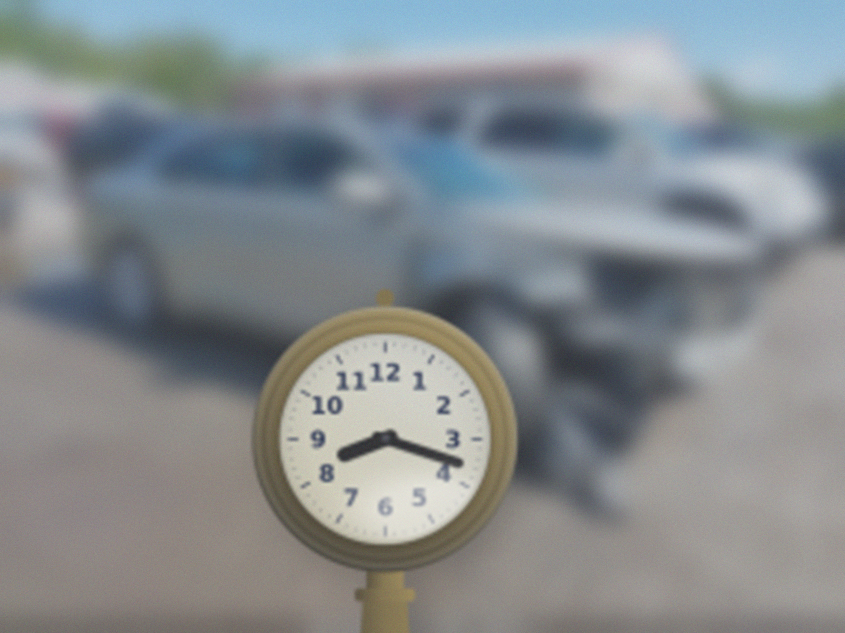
{"hour": 8, "minute": 18}
